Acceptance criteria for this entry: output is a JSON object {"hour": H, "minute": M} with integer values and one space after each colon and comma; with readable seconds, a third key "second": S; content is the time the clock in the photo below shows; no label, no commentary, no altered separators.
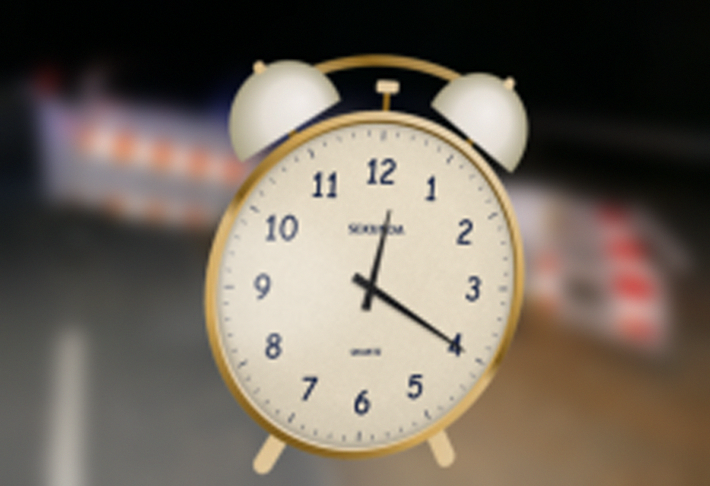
{"hour": 12, "minute": 20}
